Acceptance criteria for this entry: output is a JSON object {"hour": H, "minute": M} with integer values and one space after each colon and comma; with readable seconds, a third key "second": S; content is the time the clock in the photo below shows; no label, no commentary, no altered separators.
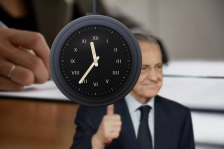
{"hour": 11, "minute": 36}
